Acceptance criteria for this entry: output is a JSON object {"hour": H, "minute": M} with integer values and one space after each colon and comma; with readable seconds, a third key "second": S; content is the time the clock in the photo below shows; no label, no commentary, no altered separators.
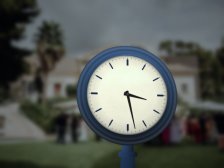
{"hour": 3, "minute": 28}
